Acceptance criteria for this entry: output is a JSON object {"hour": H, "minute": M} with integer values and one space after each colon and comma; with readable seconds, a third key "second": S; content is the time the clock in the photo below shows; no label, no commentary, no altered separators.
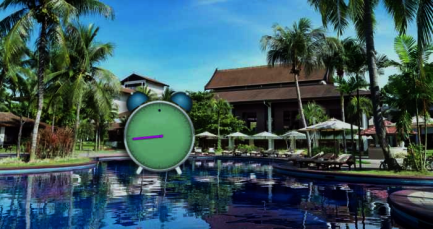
{"hour": 8, "minute": 44}
